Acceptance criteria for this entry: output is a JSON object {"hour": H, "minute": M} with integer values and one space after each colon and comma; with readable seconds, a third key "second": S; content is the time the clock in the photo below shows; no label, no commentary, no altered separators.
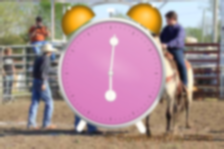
{"hour": 6, "minute": 1}
